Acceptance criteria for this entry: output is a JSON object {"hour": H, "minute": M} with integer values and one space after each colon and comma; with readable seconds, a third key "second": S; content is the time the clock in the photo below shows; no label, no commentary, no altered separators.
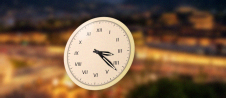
{"hour": 3, "minute": 22}
